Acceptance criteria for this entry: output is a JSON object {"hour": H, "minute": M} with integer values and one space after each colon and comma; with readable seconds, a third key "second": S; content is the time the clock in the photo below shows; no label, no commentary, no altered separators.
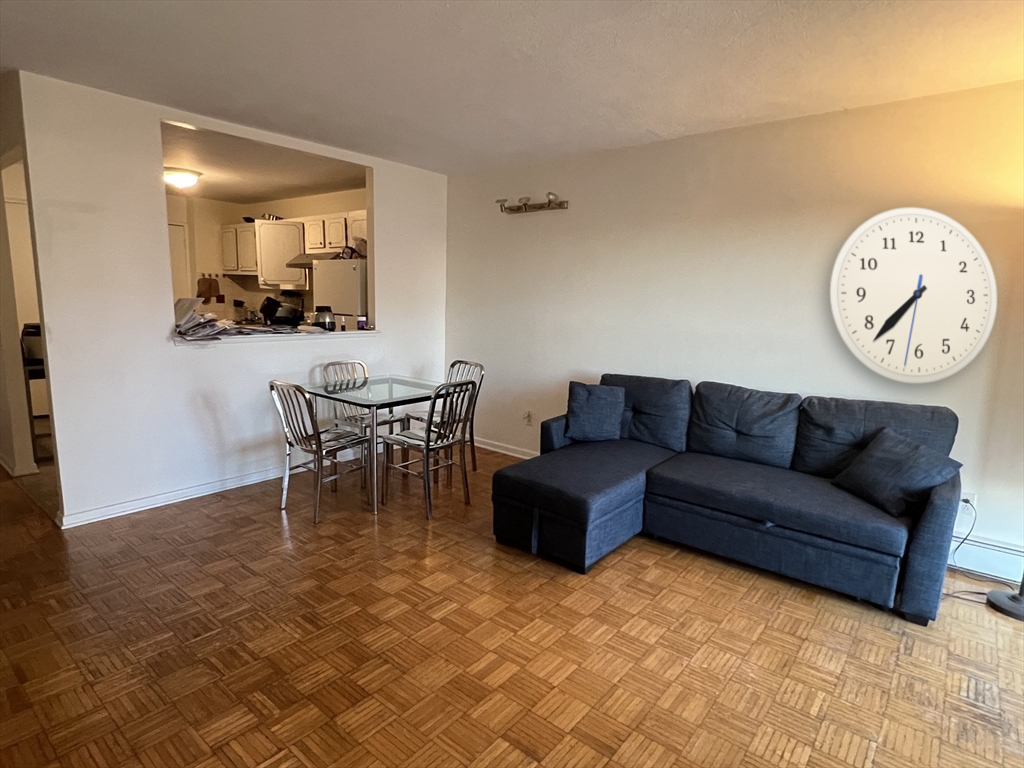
{"hour": 7, "minute": 37, "second": 32}
